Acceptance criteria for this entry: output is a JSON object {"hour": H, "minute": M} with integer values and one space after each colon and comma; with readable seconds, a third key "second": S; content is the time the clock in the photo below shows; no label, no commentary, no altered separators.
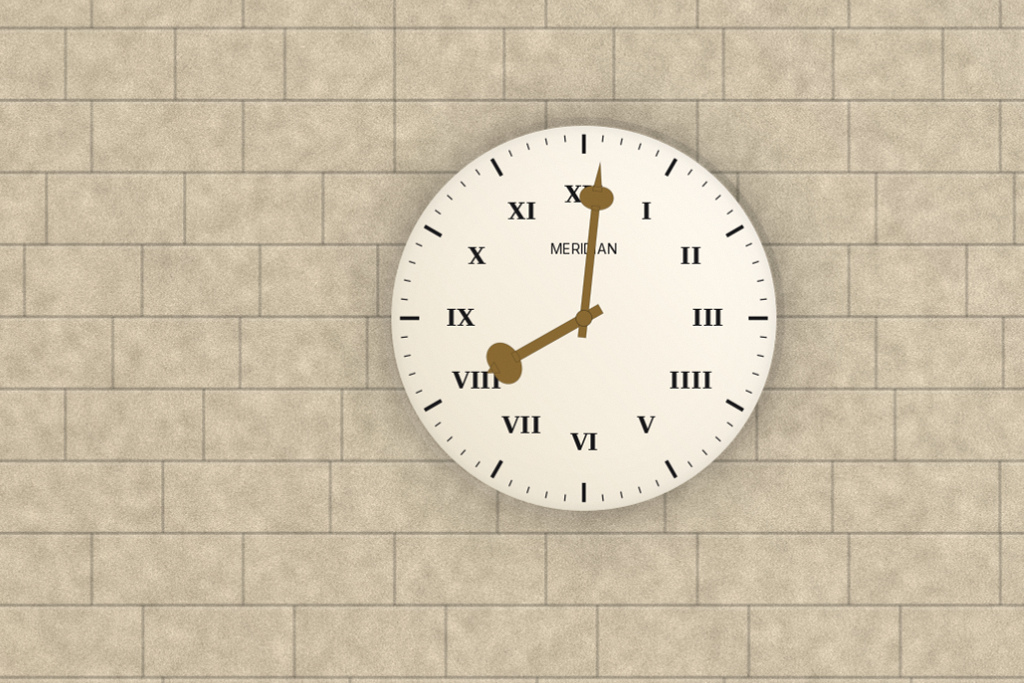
{"hour": 8, "minute": 1}
